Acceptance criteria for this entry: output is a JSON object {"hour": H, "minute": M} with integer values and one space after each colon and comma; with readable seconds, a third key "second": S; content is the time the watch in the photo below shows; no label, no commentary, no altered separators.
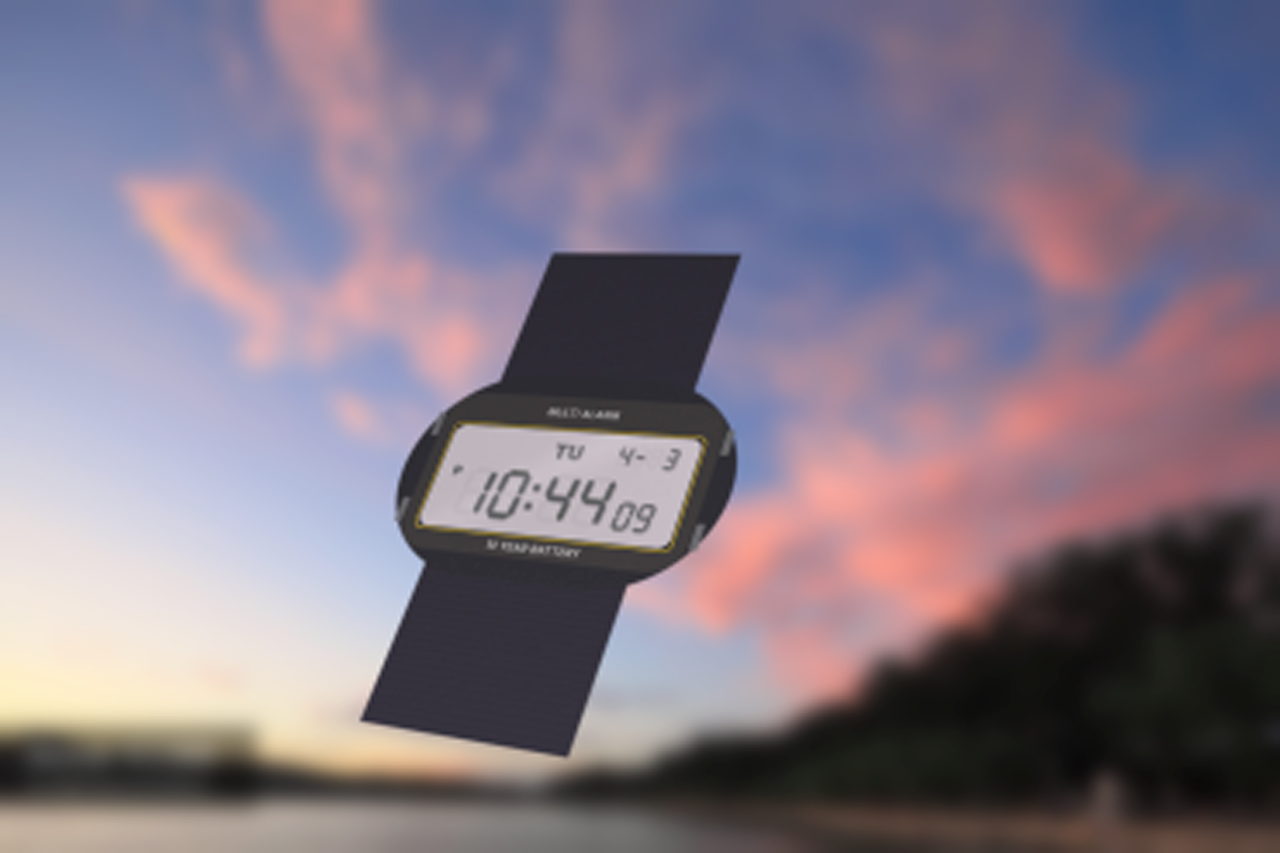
{"hour": 10, "minute": 44, "second": 9}
